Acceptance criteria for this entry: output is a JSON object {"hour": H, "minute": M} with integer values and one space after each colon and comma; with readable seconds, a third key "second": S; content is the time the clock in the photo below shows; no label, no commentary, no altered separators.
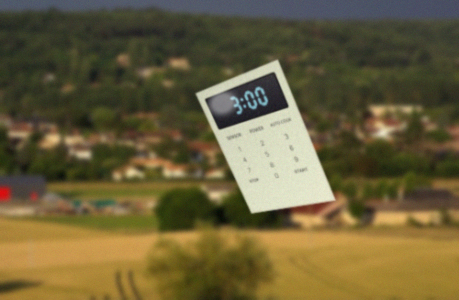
{"hour": 3, "minute": 0}
